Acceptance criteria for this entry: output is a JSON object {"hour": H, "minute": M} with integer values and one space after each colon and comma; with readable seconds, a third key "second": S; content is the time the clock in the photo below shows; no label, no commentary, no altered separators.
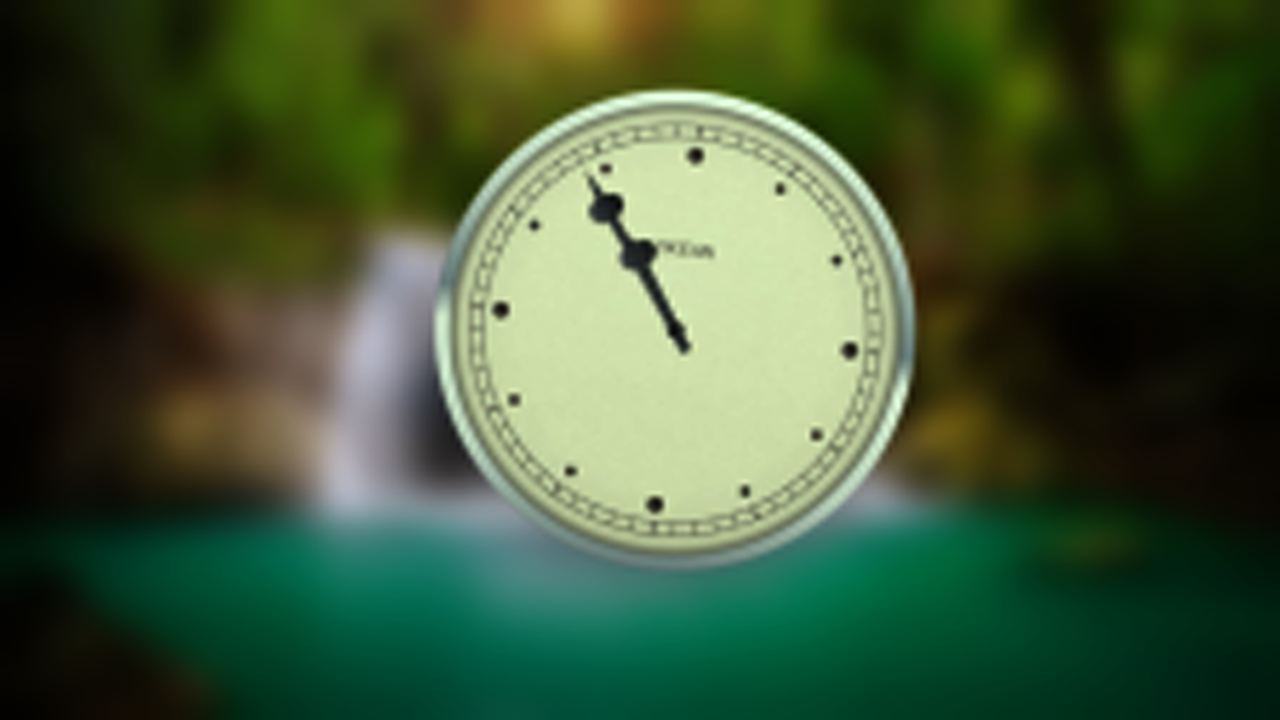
{"hour": 10, "minute": 54}
